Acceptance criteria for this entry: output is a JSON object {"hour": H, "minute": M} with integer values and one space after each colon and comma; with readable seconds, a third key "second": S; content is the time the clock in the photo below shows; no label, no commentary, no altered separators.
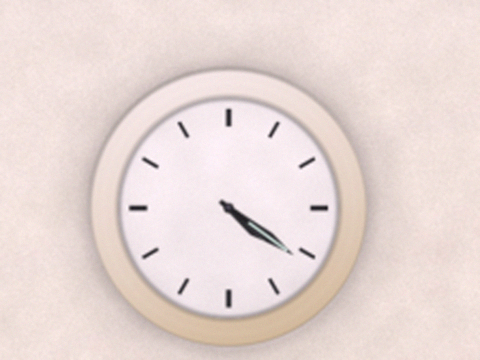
{"hour": 4, "minute": 21}
